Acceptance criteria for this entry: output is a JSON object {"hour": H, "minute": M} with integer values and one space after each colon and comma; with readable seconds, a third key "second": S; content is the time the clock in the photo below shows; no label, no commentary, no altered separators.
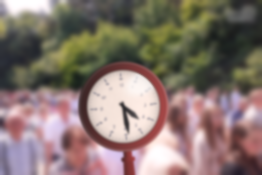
{"hour": 4, "minute": 29}
